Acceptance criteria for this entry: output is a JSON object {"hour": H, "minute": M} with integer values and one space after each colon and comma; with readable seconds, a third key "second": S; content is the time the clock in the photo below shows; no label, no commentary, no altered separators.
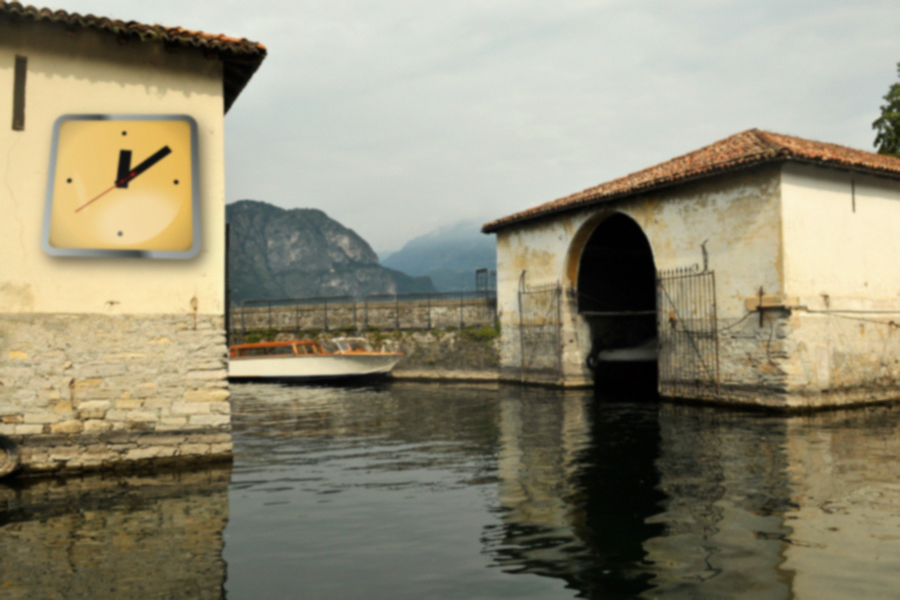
{"hour": 12, "minute": 8, "second": 39}
